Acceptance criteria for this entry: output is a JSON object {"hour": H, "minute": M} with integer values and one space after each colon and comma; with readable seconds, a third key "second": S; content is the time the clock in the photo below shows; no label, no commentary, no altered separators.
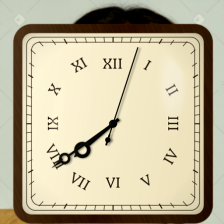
{"hour": 7, "minute": 39, "second": 3}
